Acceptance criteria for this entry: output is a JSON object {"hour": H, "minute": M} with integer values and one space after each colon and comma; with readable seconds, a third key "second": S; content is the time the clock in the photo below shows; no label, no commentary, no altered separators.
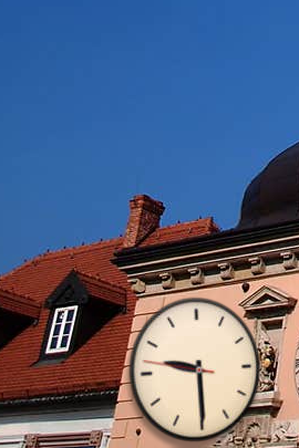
{"hour": 9, "minute": 29, "second": 47}
